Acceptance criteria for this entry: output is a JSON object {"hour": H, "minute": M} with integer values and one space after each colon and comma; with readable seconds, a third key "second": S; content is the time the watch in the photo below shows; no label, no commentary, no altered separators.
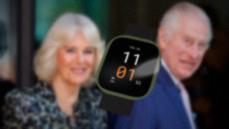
{"hour": 11, "minute": 1}
